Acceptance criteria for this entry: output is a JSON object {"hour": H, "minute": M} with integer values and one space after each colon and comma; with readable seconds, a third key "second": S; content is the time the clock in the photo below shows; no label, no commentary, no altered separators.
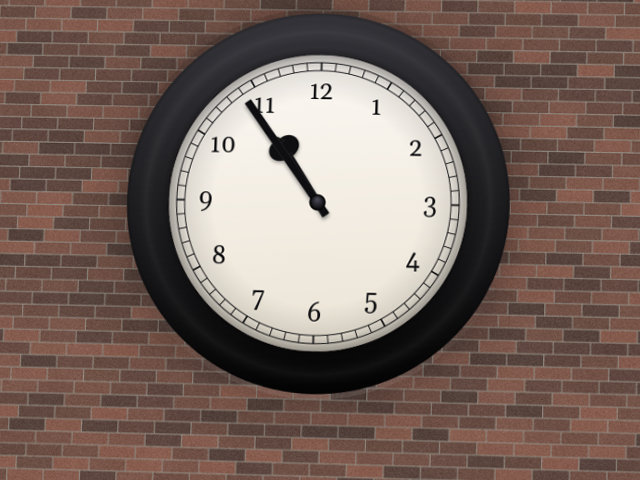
{"hour": 10, "minute": 54}
